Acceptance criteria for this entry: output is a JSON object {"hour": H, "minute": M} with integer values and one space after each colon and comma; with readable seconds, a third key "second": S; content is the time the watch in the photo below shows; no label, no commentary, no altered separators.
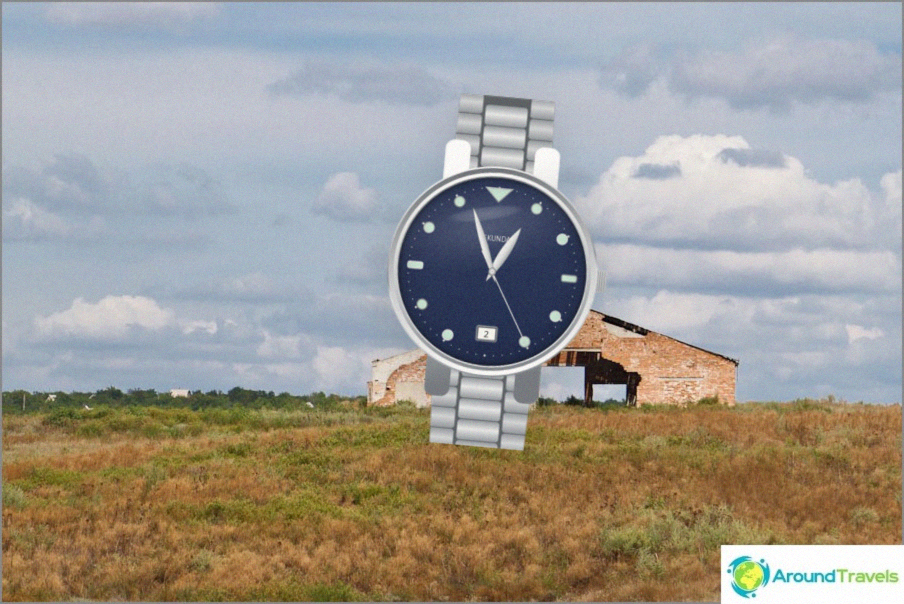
{"hour": 12, "minute": 56, "second": 25}
